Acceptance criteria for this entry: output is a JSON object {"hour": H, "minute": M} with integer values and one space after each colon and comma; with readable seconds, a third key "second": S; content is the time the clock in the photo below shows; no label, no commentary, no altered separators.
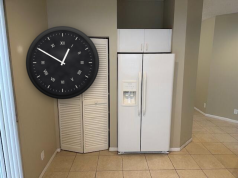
{"hour": 12, "minute": 50}
